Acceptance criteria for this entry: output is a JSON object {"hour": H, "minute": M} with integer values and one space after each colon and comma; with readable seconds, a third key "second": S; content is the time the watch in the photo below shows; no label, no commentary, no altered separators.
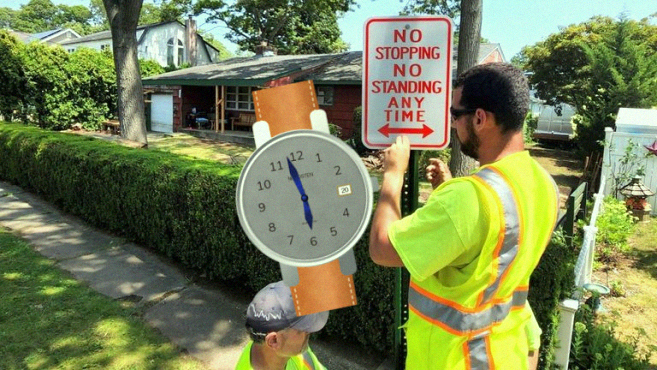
{"hour": 5, "minute": 58}
